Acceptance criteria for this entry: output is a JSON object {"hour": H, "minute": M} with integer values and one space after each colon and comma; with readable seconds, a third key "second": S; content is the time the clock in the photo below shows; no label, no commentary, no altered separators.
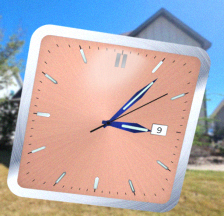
{"hour": 3, "minute": 6, "second": 9}
